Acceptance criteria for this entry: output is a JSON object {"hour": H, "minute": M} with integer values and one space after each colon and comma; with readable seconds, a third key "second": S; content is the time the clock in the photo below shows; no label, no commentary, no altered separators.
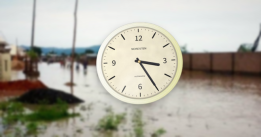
{"hour": 3, "minute": 25}
